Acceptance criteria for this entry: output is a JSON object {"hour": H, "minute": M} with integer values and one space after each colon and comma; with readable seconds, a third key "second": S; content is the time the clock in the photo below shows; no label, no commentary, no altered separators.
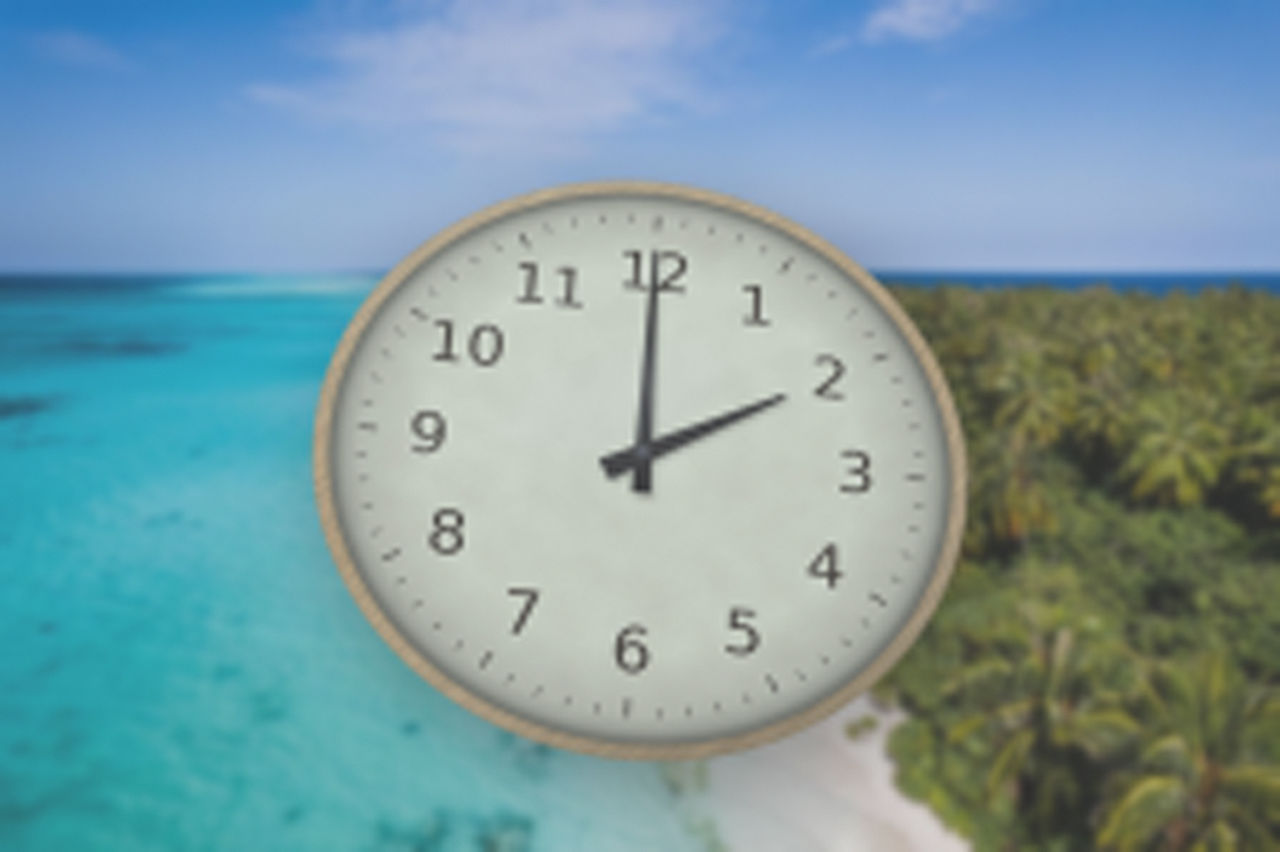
{"hour": 2, "minute": 0}
